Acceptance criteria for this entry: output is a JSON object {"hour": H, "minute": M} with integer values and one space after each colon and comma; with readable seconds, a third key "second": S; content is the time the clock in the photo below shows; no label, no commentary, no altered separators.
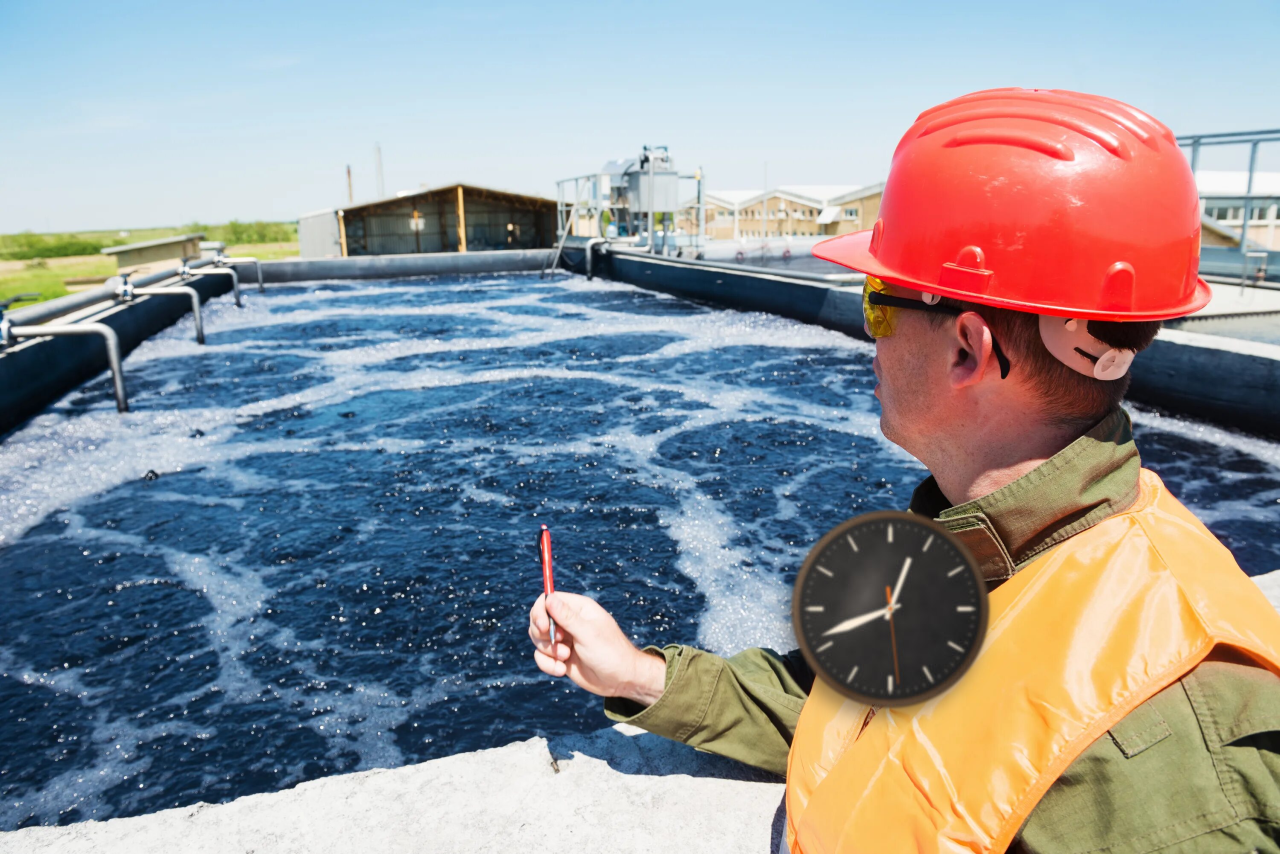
{"hour": 12, "minute": 41, "second": 29}
